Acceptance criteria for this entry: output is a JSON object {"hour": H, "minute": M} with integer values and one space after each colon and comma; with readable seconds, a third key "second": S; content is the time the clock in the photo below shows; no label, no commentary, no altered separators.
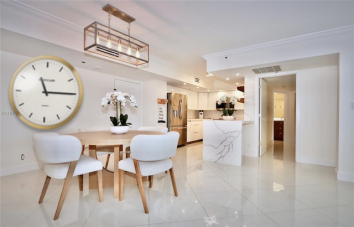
{"hour": 11, "minute": 15}
